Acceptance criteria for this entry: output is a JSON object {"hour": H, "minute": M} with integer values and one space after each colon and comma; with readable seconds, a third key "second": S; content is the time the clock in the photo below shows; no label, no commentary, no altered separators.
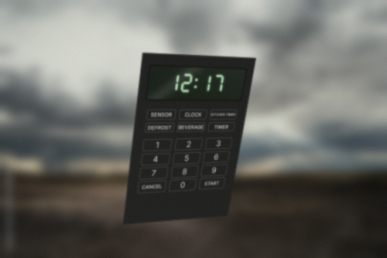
{"hour": 12, "minute": 17}
